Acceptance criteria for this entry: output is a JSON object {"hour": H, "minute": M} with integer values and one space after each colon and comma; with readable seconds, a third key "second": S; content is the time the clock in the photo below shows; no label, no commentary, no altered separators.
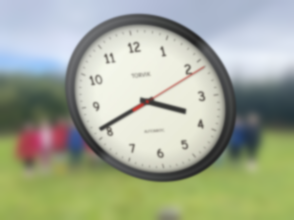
{"hour": 3, "minute": 41, "second": 11}
